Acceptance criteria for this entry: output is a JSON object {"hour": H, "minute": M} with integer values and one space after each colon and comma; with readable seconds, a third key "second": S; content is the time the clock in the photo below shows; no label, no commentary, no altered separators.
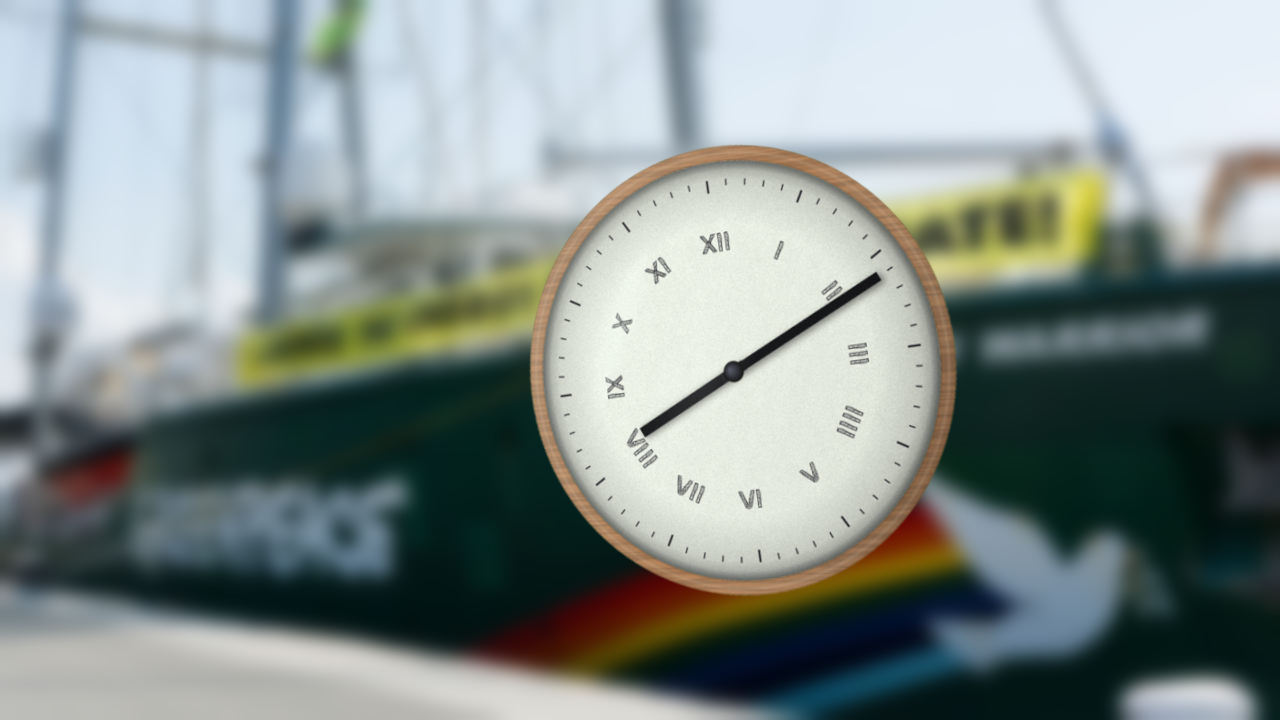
{"hour": 8, "minute": 11}
